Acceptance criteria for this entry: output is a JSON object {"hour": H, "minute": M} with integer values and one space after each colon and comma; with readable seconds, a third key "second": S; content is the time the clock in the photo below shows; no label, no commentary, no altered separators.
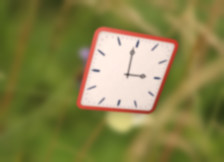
{"hour": 2, "minute": 59}
